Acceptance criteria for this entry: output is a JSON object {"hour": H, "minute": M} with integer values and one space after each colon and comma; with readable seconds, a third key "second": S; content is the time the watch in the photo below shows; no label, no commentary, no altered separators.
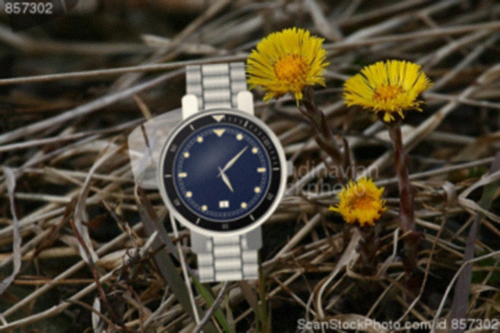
{"hour": 5, "minute": 8}
